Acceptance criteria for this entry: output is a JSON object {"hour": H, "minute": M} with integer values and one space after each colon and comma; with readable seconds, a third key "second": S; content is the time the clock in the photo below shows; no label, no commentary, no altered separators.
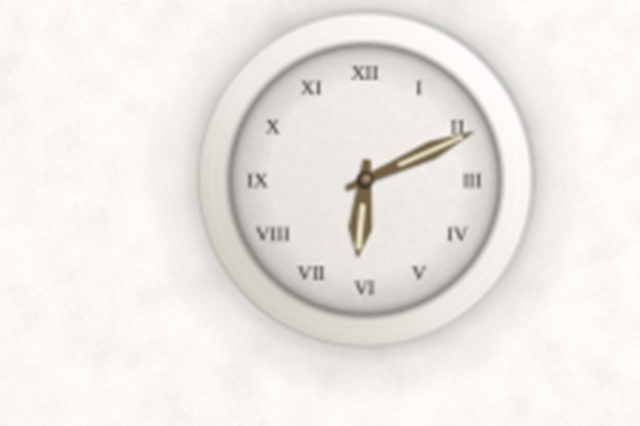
{"hour": 6, "minute": 11}
